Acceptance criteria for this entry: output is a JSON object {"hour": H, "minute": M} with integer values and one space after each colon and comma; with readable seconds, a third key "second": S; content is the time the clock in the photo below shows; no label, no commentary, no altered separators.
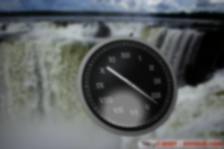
{"hour": 10, "minute": 22}
